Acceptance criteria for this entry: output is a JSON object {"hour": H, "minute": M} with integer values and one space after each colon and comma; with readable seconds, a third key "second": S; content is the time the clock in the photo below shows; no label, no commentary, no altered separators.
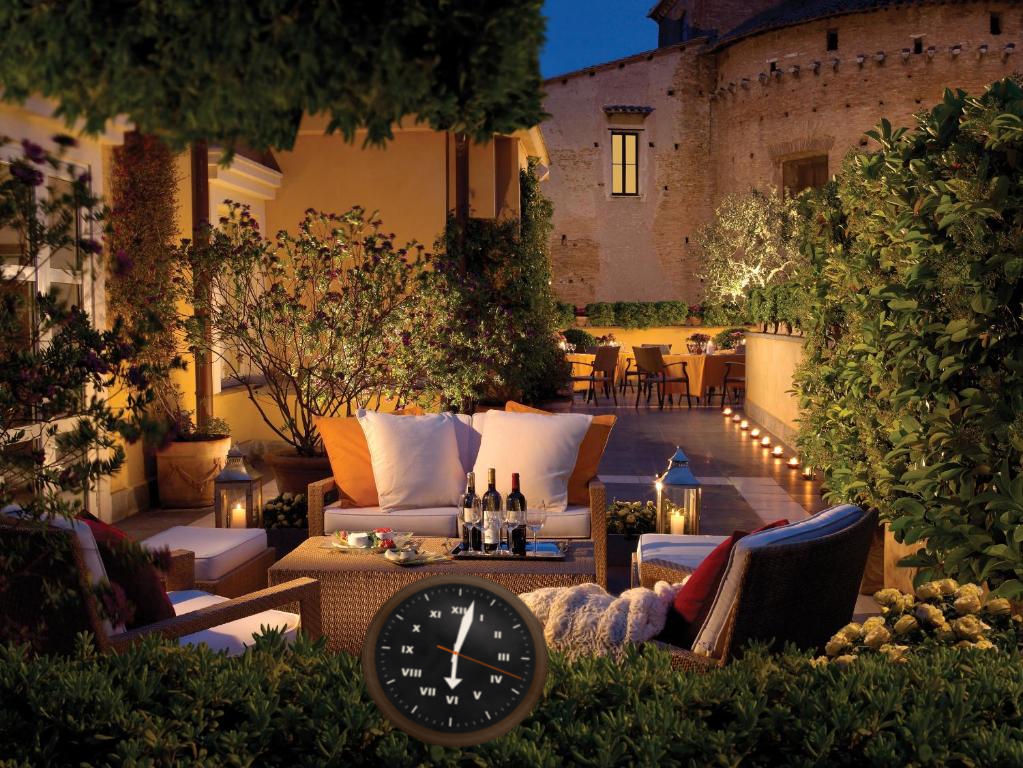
{"hour": 6, "minute": 2, "second": 18}
